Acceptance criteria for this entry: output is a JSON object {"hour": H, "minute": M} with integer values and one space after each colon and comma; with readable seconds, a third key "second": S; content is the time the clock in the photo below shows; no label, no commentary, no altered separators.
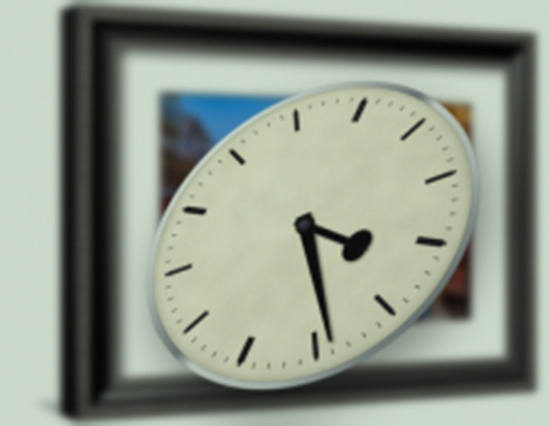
{"hour": 3, "minute": 24}
